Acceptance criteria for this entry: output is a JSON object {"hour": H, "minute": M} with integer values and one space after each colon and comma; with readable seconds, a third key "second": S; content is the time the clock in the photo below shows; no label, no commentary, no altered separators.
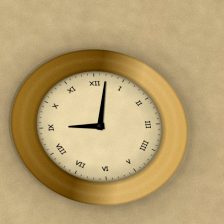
{"hour": 9, "minute": 2}
